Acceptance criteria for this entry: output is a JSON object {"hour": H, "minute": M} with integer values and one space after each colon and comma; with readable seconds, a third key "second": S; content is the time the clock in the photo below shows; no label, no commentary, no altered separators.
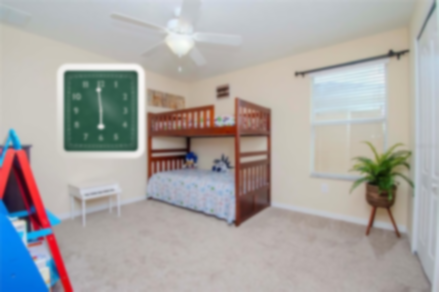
{"hour": 5, "minute": 59}
